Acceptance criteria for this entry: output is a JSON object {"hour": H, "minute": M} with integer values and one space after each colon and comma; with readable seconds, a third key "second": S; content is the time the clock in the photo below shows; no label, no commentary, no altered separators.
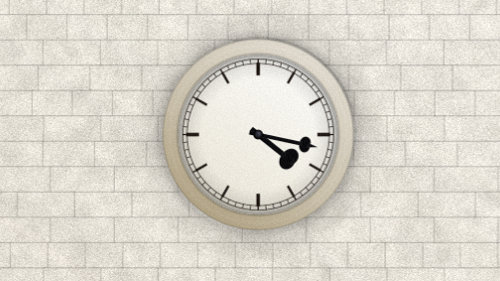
{"hour": 4, "minute": 17}
